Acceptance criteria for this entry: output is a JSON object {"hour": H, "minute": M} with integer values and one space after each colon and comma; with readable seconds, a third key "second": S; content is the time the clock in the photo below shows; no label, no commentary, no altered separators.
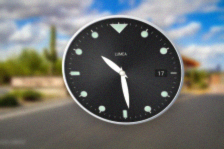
{"hour": 10, "minute": 29}
